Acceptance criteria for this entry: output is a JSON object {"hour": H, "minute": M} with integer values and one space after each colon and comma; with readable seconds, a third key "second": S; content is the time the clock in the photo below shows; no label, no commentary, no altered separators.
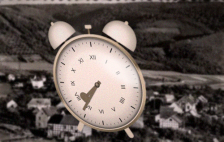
{"hour": 7, "minute": 36}
